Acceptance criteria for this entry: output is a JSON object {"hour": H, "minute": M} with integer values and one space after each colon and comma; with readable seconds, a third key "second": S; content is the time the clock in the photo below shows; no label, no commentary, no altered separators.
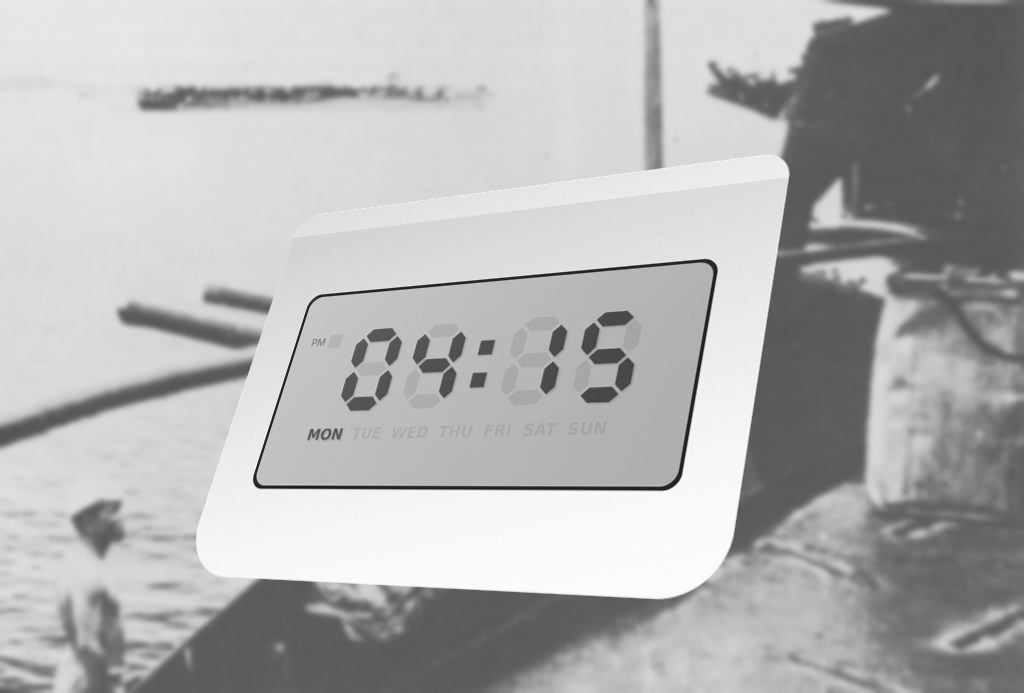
{"hour": 4, "minute": 15}
